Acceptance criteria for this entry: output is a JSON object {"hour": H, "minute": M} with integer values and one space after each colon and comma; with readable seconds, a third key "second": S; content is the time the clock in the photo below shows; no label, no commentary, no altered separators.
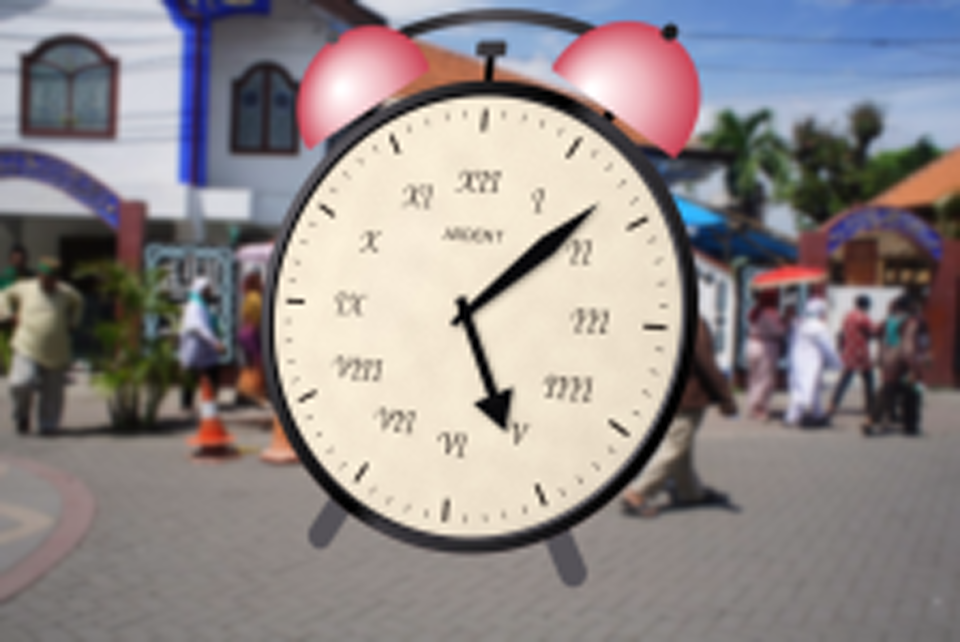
{"hour": 5, "minute": 8}
